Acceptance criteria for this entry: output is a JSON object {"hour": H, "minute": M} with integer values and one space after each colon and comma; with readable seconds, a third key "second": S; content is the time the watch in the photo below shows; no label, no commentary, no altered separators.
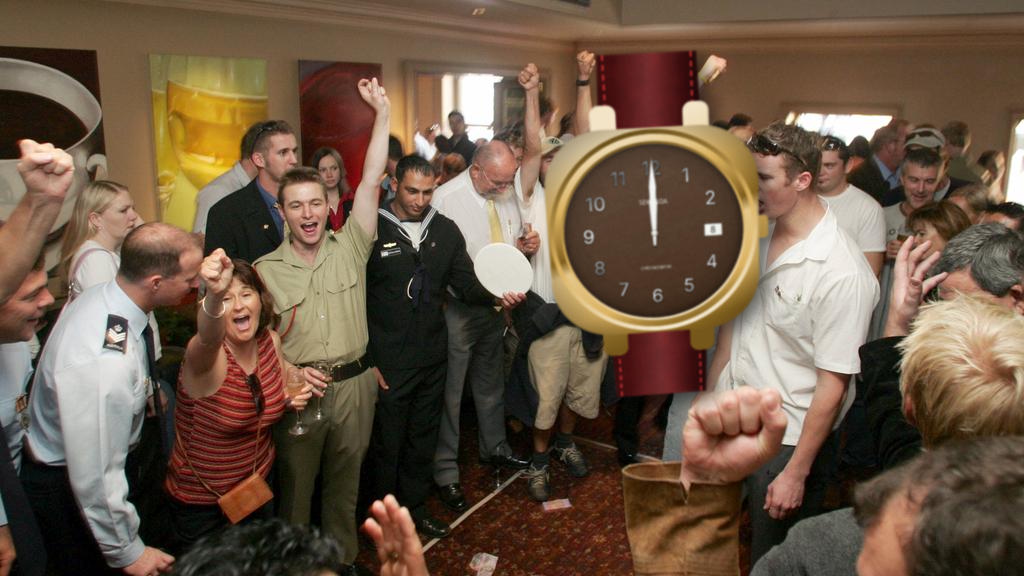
{"hour": 12, "minute": 0}
